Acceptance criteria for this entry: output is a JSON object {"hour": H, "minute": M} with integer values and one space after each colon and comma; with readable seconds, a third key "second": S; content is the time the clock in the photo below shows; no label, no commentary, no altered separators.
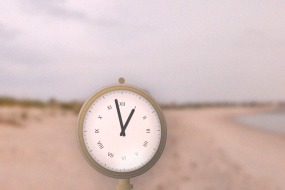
{"hour": 12, "minute": 58}
